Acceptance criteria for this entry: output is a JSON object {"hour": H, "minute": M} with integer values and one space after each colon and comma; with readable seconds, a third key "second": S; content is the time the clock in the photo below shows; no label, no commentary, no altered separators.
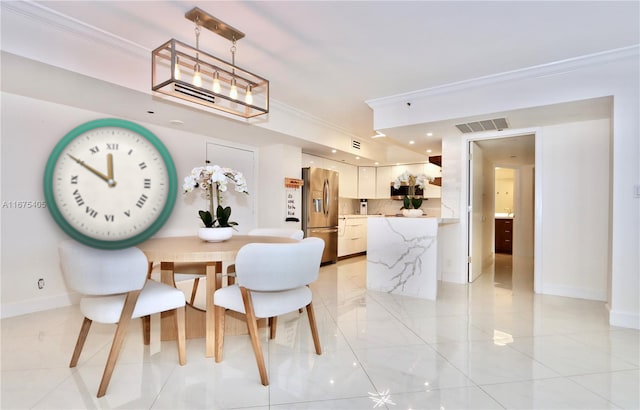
{"hour": 11, "minute": 50}
